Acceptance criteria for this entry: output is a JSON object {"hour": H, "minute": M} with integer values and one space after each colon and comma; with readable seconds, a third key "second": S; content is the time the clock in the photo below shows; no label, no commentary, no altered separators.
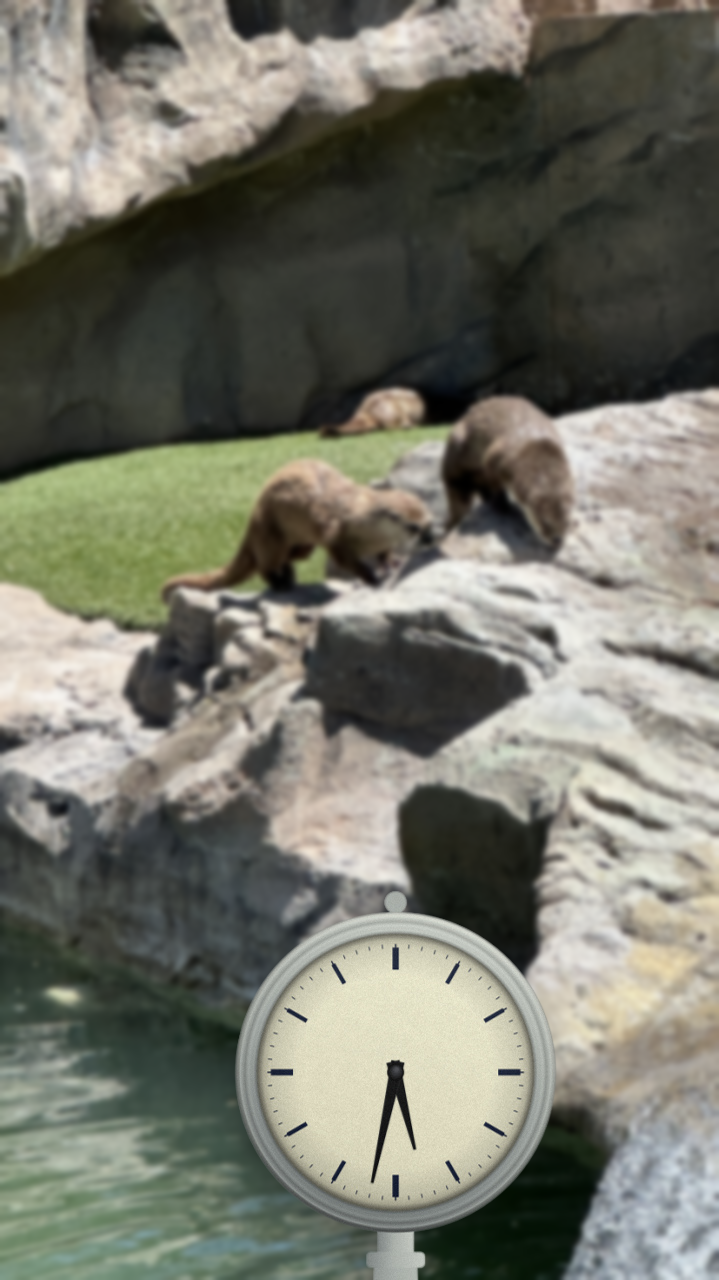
{"hour": 5, "minute": 32}
